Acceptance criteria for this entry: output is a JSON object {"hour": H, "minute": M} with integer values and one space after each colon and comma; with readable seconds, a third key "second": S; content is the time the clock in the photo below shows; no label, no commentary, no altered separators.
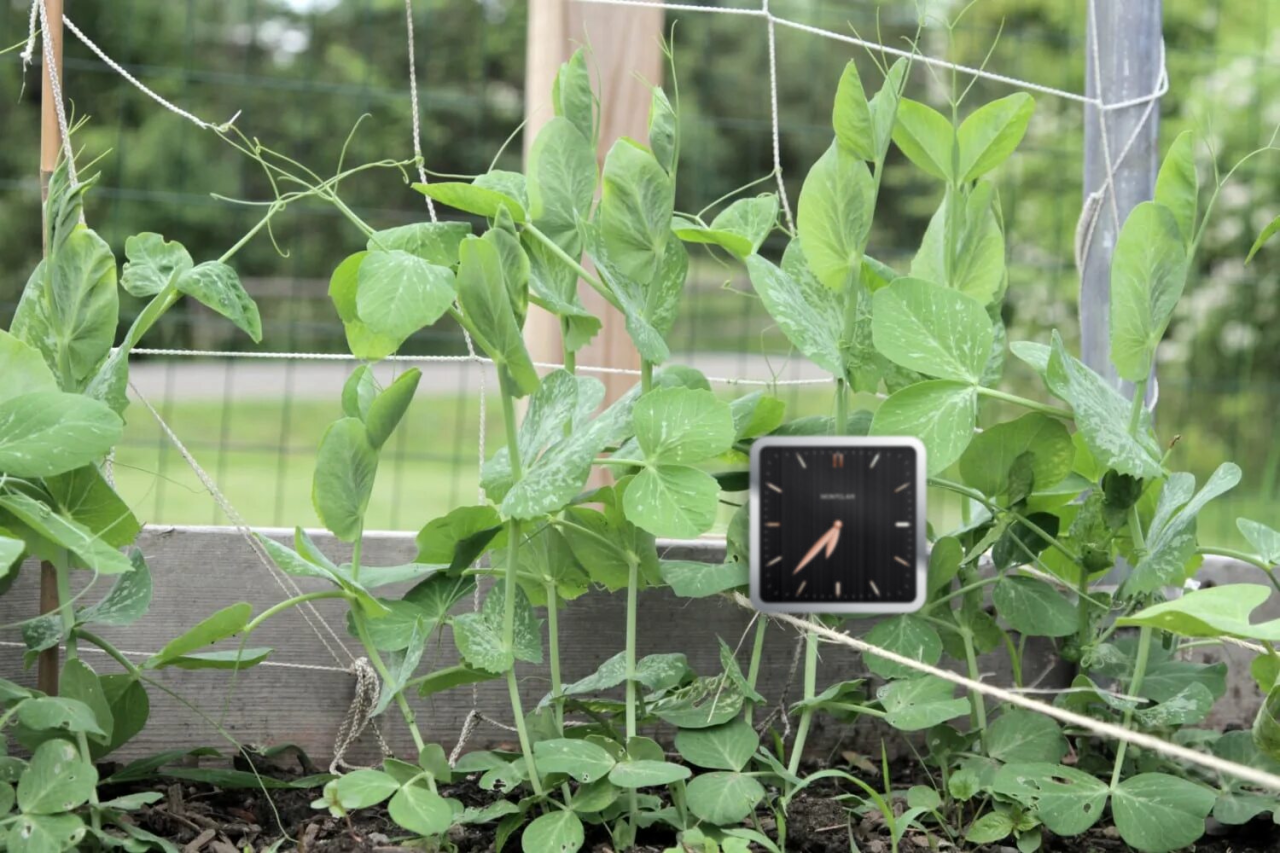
{"hour": 6, "minute": 37}
